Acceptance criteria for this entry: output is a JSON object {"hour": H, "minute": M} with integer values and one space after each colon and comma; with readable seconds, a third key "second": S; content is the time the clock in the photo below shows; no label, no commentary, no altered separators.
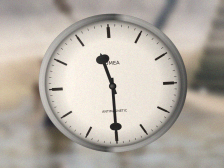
{"hour": 11, "minute": 30}
